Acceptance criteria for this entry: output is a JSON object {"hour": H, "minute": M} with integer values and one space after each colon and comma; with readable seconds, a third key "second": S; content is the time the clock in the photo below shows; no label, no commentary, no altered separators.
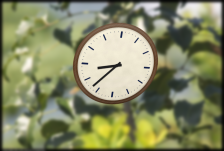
{"hour": 8, "minute": 37}
